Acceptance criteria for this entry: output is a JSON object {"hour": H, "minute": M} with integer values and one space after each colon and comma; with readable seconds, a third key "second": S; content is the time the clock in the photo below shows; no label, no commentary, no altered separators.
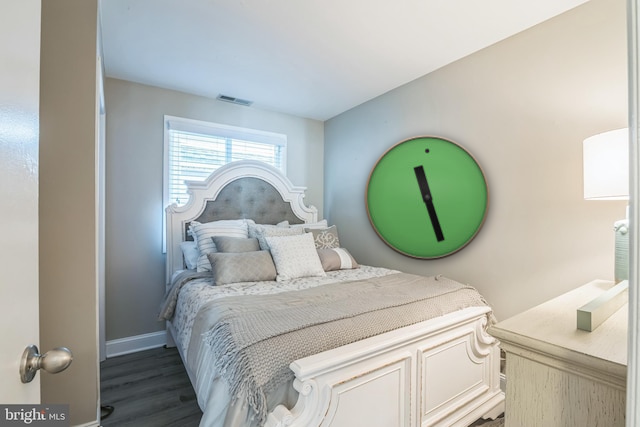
{"hour": 11, "minute": 27}
